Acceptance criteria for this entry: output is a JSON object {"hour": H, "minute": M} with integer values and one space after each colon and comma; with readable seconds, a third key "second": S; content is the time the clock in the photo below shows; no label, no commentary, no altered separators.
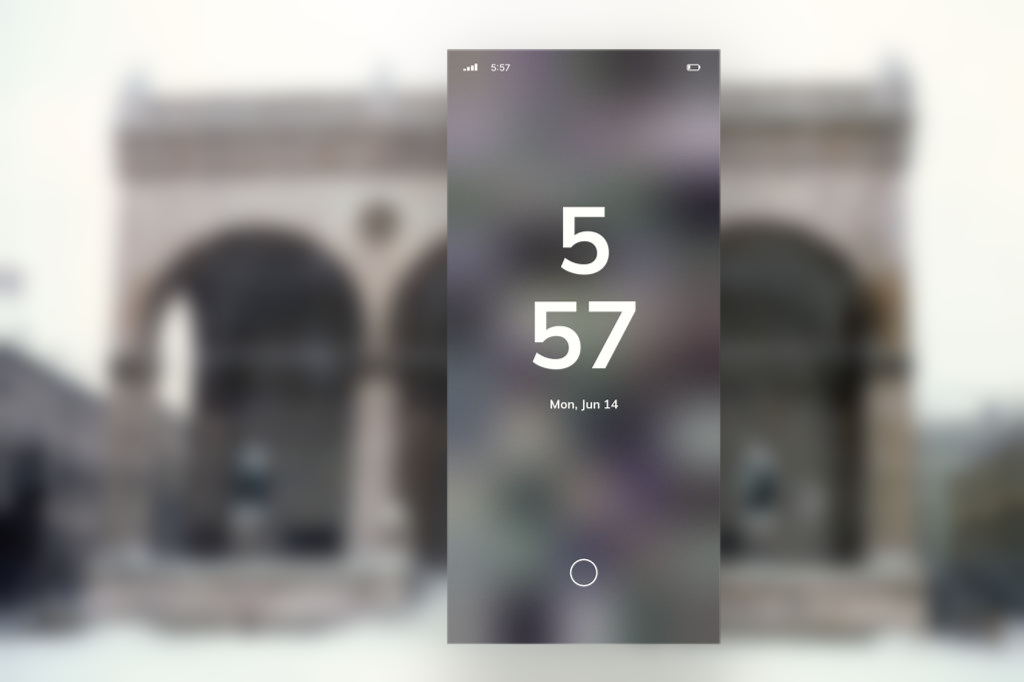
{"hour": 5, "minute": 57}
